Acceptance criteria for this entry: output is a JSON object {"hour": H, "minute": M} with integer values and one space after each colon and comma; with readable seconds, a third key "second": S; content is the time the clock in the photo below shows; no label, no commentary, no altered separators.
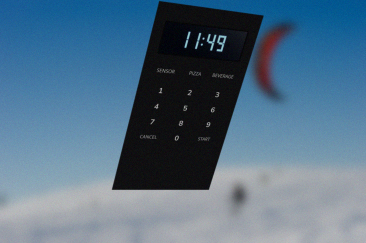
{"hour": 11, "minute": 49}
